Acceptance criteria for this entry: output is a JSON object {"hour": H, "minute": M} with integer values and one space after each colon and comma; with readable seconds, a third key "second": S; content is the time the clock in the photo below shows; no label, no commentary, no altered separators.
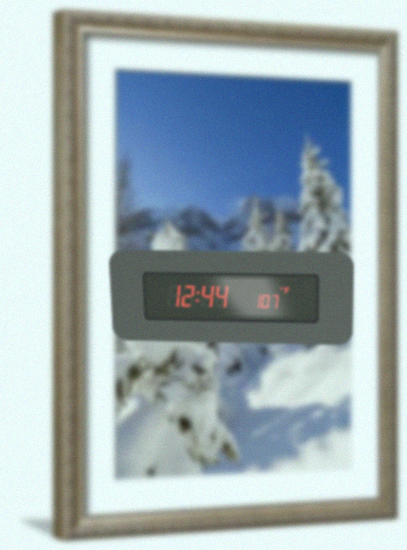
{"hour": 12, "minute": 44}
